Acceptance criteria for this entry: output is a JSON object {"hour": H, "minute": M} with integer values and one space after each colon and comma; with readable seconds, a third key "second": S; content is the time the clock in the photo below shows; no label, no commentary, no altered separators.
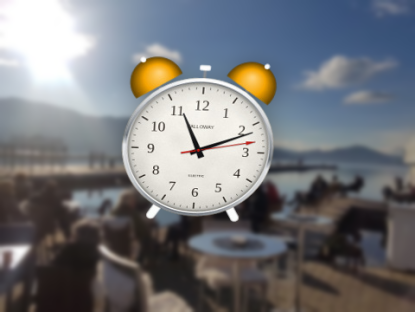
{"hour": 11, "minute": 11, "second": 13}
